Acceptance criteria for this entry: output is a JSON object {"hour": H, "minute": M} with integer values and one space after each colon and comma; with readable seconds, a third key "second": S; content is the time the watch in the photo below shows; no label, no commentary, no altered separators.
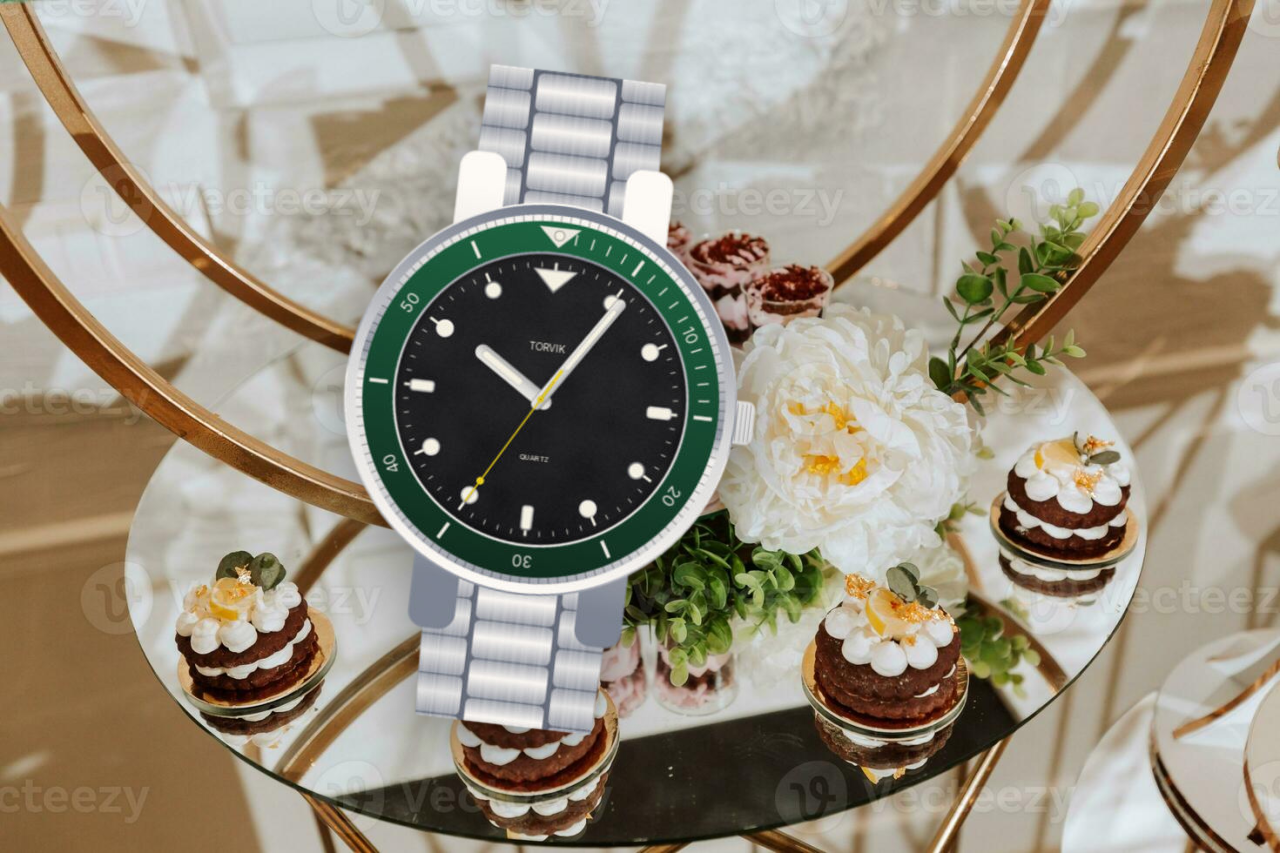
{"hour": 10, "minute": 5, "second": 35}
